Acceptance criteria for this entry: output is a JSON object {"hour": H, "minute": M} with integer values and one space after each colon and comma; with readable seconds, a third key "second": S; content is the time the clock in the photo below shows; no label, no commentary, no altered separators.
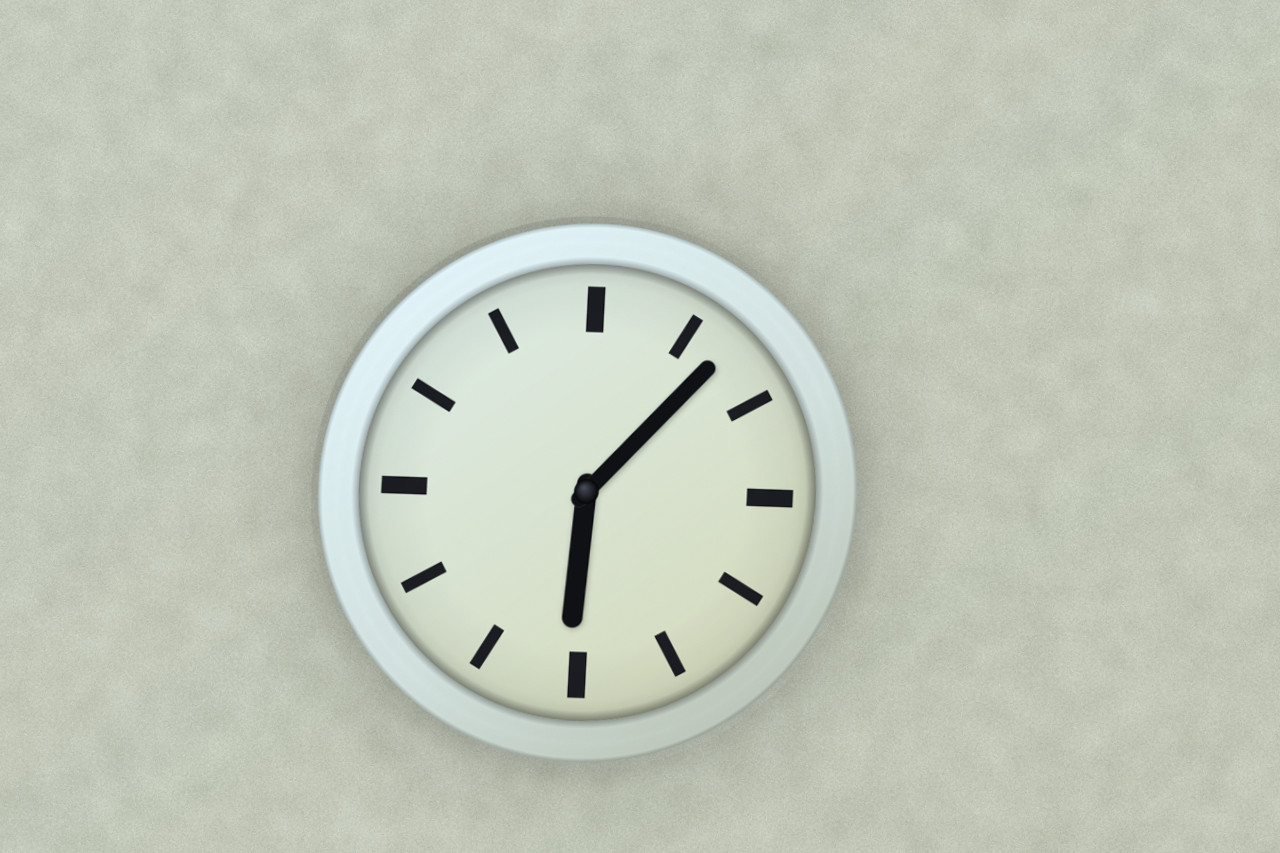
{"hour": 6, "minute": 7}
